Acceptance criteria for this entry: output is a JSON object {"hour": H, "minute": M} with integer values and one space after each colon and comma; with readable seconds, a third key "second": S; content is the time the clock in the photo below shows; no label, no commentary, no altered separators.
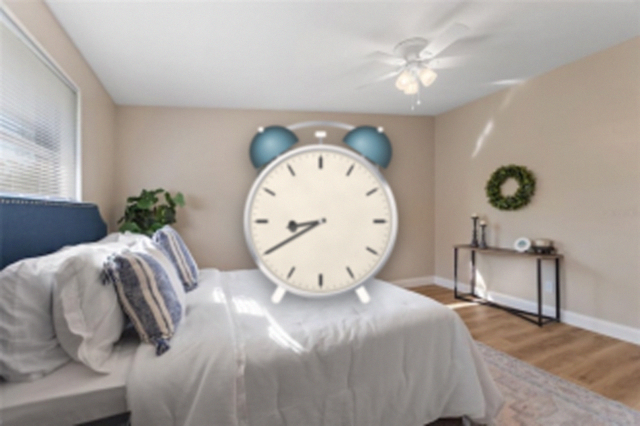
{"hour": 8, "minute": 40}
